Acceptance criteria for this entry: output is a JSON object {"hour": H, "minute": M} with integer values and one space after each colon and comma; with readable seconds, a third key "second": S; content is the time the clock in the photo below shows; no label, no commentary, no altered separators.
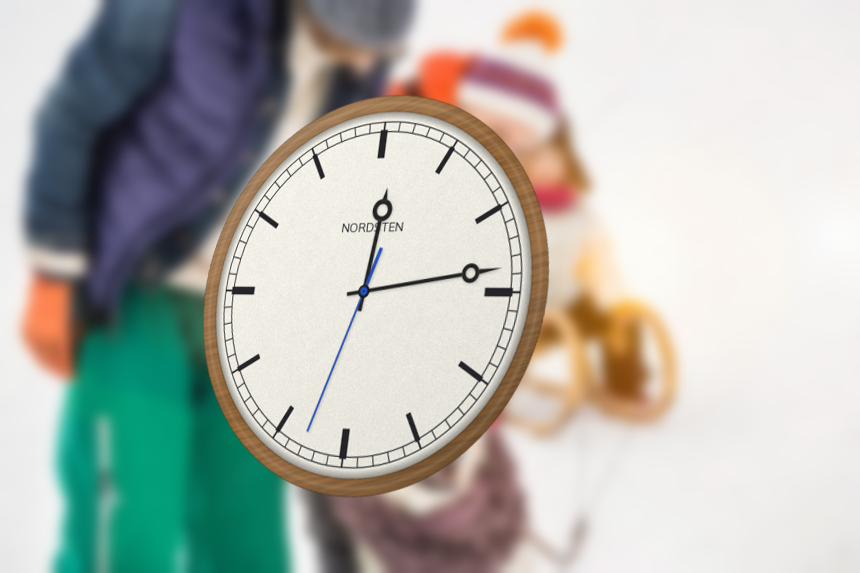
{"hour": 12, "minute": 13, "second": 33}
